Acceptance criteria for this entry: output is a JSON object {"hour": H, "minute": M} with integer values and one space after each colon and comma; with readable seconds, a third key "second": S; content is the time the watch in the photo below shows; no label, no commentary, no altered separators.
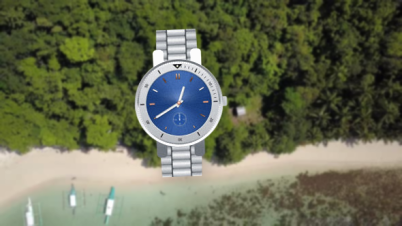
{"hour": 12, "minute": 40}
